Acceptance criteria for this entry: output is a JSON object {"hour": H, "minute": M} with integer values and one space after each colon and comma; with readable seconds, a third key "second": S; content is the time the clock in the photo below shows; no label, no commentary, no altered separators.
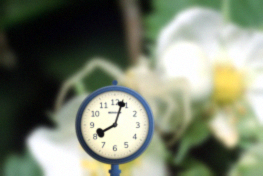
{"hour": 8, "minute": 3}
